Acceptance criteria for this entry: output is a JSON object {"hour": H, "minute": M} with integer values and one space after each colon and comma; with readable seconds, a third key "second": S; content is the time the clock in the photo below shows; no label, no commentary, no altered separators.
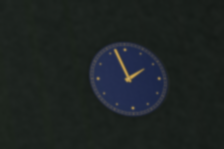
{"hour": 1, "minute": 57}
